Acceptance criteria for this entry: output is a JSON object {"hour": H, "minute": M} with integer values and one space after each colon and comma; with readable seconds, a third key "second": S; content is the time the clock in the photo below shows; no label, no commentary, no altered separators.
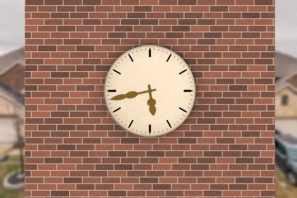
{"hour": 5, "minute": 43}
